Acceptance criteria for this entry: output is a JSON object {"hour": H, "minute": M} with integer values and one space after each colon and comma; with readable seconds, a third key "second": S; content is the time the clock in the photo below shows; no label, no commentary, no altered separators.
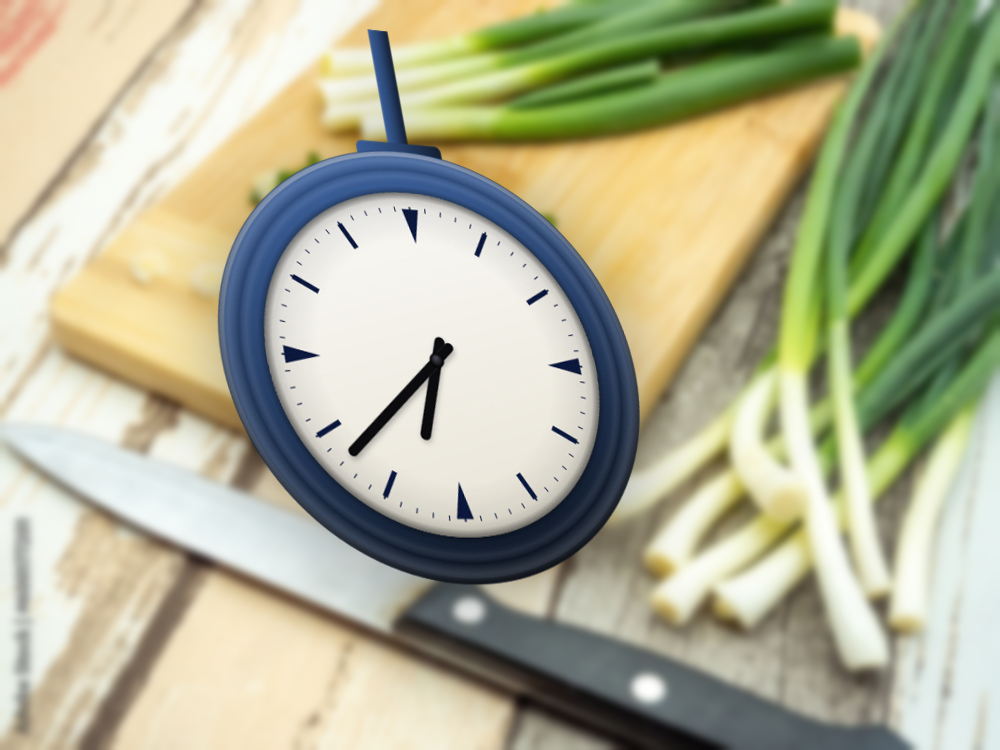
{"hour": 6, "minute": 38}
